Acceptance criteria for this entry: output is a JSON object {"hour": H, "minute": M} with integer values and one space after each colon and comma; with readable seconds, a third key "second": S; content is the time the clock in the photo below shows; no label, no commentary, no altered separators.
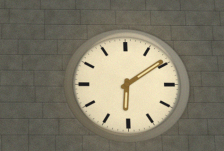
{"hour": 6, "minute": 9}
